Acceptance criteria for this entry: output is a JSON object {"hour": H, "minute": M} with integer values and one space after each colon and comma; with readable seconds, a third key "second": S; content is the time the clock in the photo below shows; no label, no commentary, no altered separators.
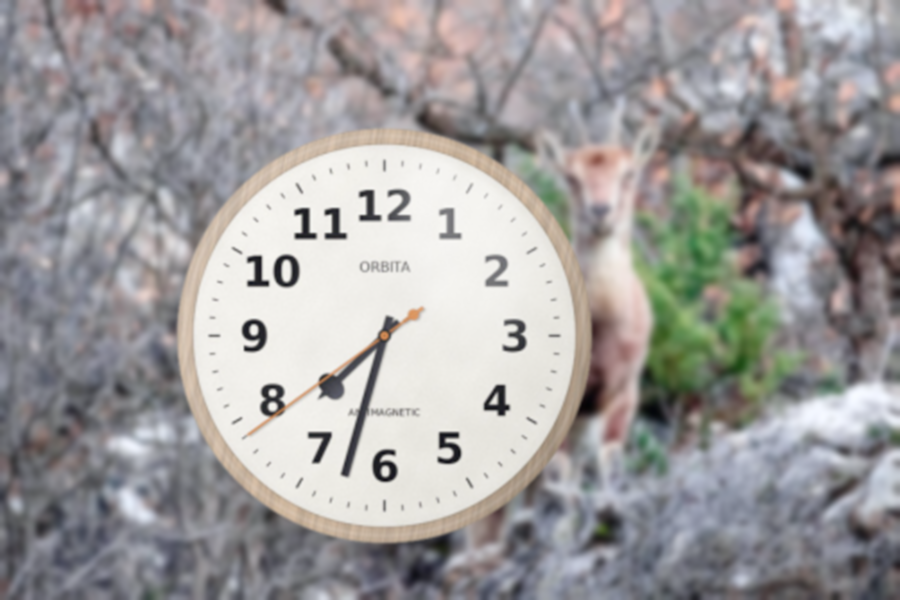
{"hour": 7, "minute": 32, "second": 39}
